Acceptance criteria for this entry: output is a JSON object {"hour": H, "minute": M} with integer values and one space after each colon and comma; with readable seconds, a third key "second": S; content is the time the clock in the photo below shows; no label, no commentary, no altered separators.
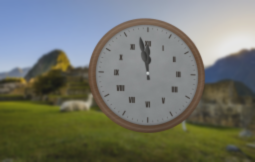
{"hour": 11, "minute": 58}
